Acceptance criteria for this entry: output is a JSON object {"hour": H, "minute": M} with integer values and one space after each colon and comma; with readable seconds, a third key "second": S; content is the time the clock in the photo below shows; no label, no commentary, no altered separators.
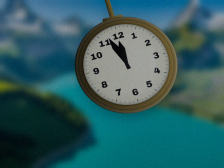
{"hour": 11, "minute": 57}
